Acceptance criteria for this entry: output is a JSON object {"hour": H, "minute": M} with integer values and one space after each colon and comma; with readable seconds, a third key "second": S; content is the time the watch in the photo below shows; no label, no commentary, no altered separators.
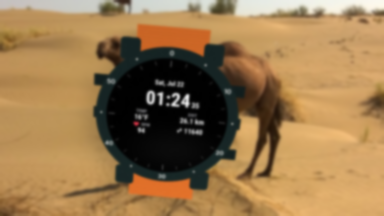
{"hour": 1, "minute": 24}
